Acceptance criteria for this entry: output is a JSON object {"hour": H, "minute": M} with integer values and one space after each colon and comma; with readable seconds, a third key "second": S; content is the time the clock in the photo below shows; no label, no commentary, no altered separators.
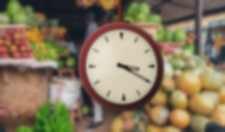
{"hour": 3, "minute": 20}
